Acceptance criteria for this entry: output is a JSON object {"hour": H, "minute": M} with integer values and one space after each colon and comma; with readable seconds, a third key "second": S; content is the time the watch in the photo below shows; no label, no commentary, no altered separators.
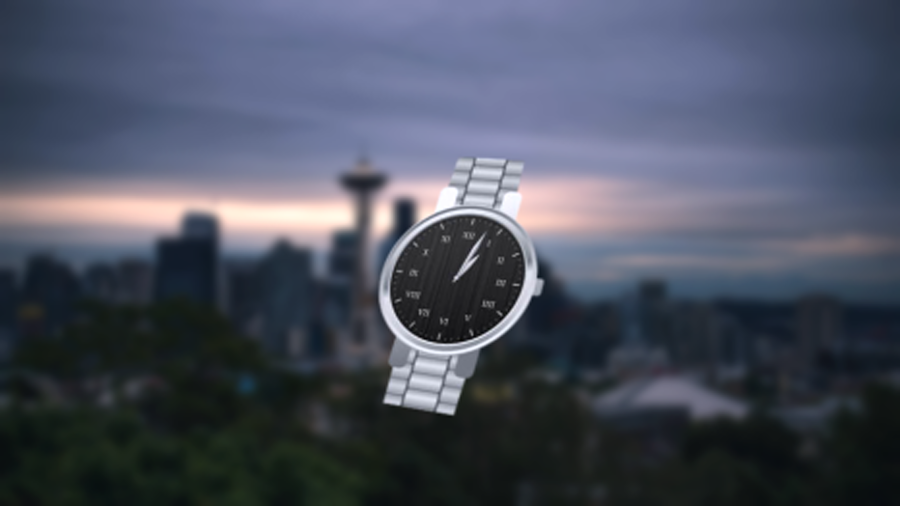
{"hour": 1, "minute": 3}
